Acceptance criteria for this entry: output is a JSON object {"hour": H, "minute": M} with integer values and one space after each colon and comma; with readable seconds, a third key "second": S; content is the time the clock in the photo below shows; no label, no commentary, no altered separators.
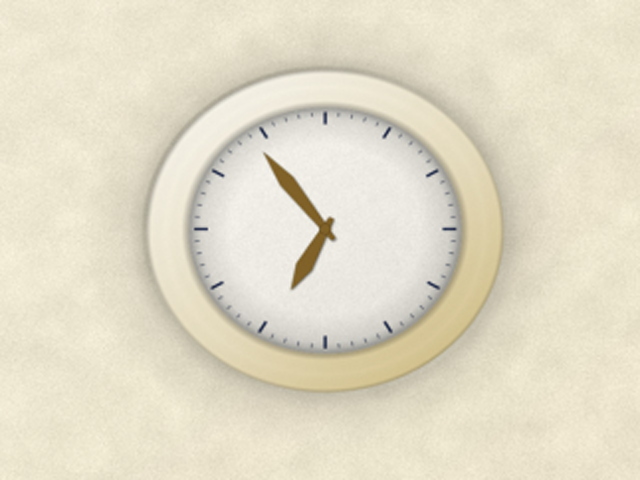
{"hour": 6, "minute": 54}
